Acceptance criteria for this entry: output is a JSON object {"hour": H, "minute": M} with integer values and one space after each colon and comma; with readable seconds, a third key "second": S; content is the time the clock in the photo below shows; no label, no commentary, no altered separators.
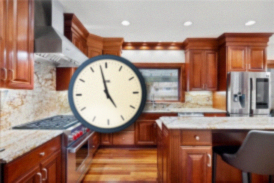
{"hour": 4, "minute": 58}
